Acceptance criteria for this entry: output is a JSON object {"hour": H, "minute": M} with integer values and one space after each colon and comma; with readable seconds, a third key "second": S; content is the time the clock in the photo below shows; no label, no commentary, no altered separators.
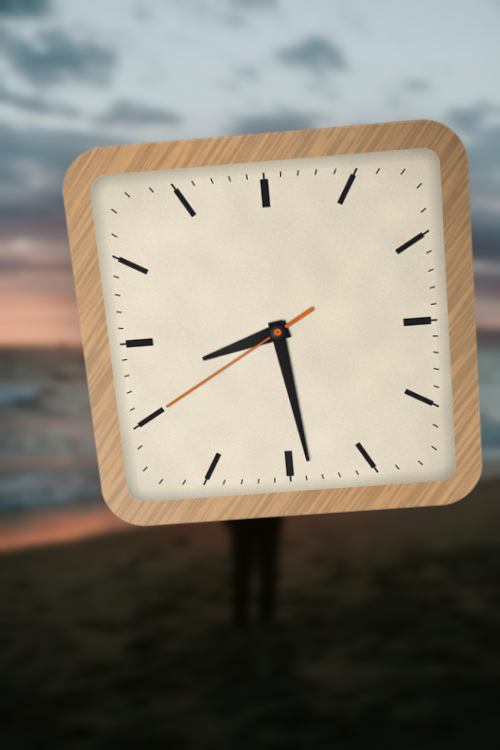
{"hour": 8, "minute": 28, "second": 40}
